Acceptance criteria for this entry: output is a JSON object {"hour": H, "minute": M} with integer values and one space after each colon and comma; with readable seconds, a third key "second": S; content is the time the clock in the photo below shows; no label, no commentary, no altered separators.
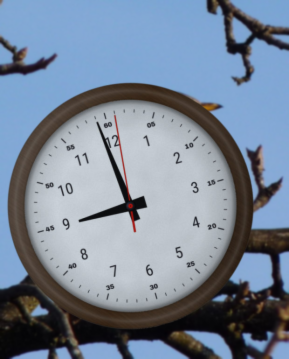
{"hour": 8, "minute": 59, "second": 1}
